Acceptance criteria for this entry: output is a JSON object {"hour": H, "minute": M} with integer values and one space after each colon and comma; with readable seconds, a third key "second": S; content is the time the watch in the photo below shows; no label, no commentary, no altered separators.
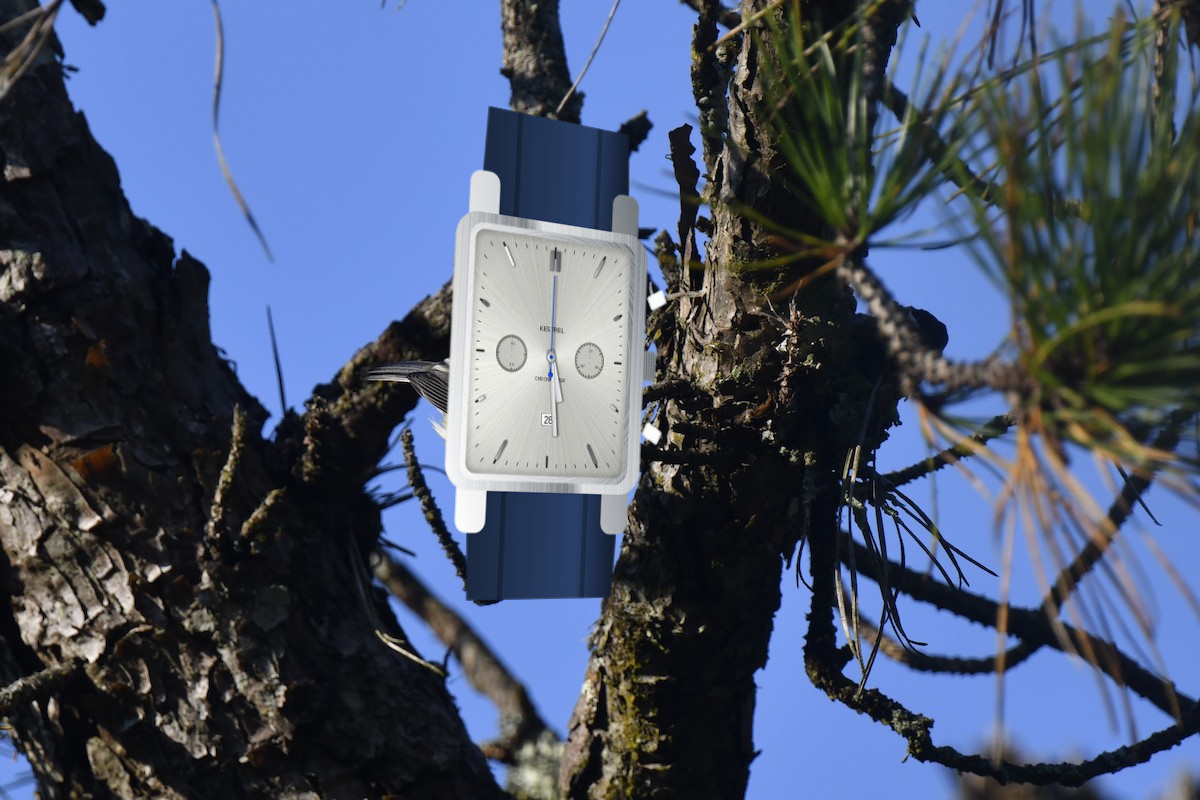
{"hour": 5, "minute": 29}
